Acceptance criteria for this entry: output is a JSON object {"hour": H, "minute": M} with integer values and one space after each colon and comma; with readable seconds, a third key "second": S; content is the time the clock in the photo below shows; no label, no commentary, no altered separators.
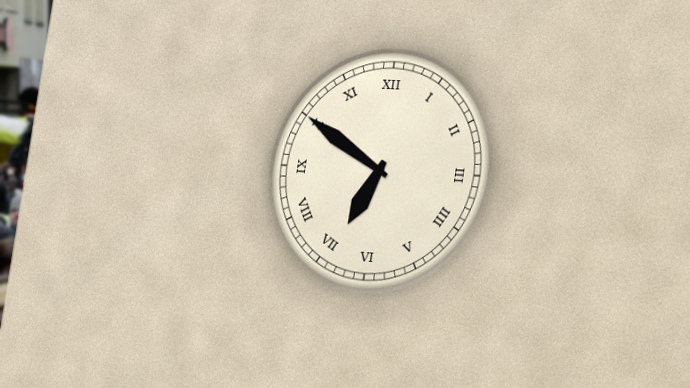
{"hour": 6, "minute": 50}
